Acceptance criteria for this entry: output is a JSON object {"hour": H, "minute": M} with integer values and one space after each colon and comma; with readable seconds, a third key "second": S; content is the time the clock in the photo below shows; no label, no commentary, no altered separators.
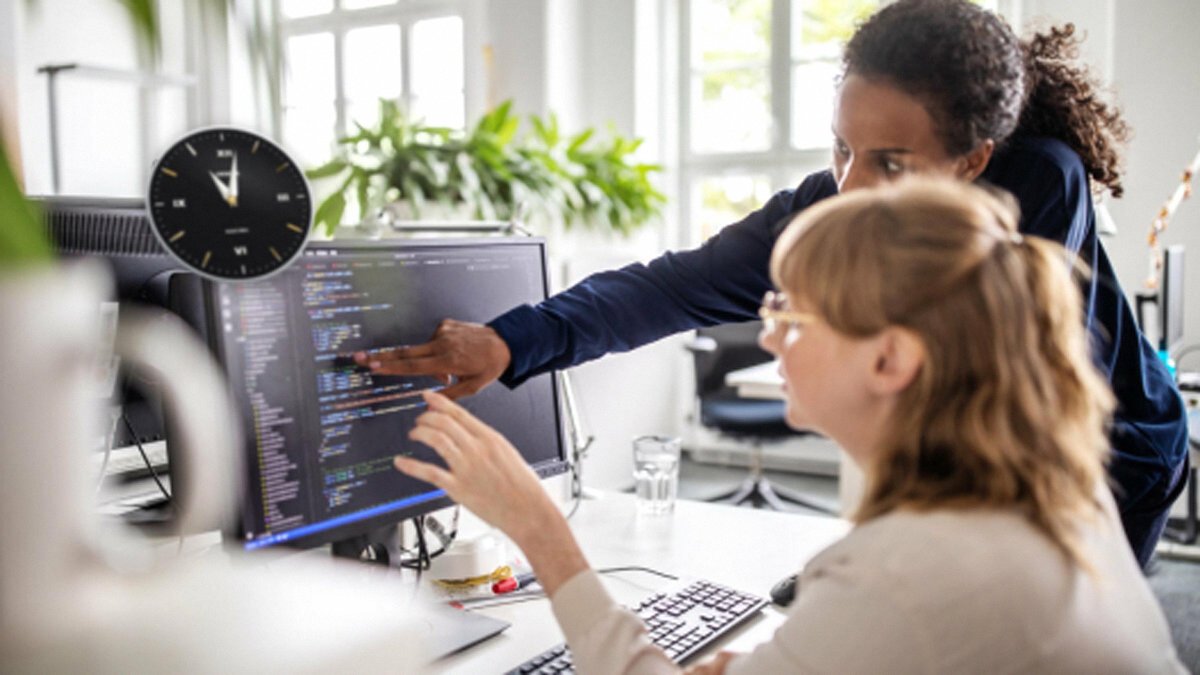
{"hour": 11, "minute": 2}
